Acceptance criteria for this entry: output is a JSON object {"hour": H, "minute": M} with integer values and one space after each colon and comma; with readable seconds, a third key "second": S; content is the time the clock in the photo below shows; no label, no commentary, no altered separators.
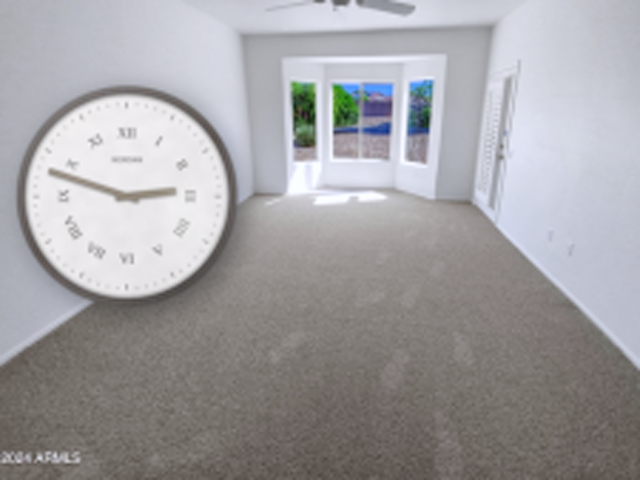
{"hour": 2, "minute": 48}
